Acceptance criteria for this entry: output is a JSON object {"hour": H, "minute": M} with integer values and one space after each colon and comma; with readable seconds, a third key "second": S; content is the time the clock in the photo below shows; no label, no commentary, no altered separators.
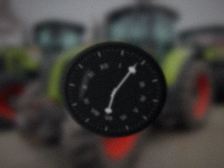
{"hour": 7, "minute": 9}
